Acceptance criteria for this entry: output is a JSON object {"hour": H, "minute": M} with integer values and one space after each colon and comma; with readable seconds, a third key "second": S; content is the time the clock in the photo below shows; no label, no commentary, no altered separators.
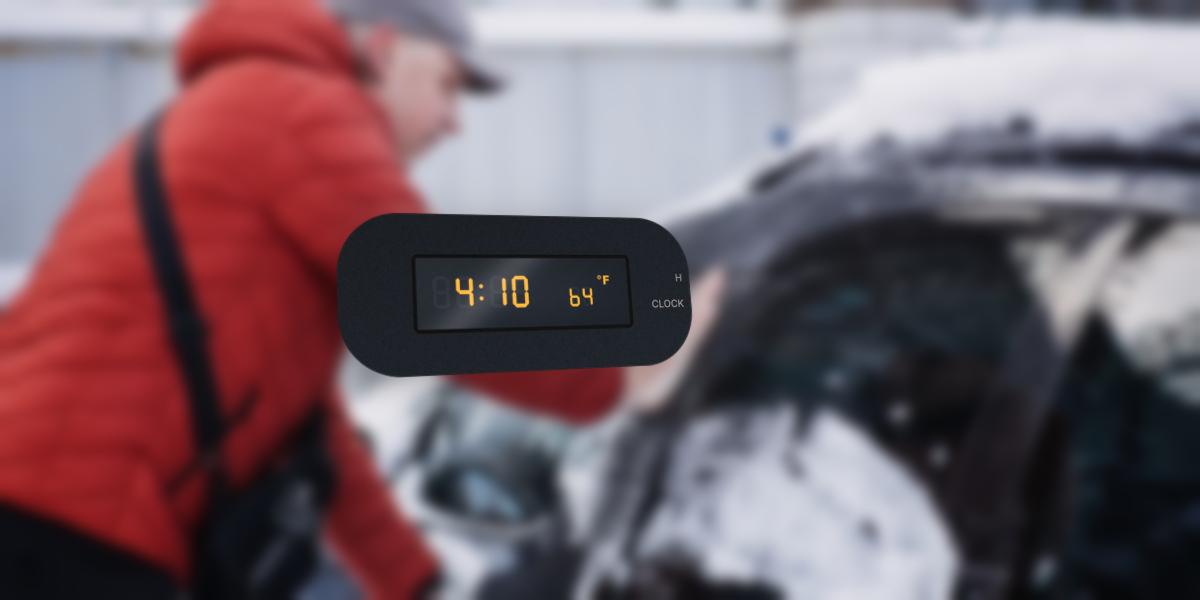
{"hour": 4, "minute": 10}
